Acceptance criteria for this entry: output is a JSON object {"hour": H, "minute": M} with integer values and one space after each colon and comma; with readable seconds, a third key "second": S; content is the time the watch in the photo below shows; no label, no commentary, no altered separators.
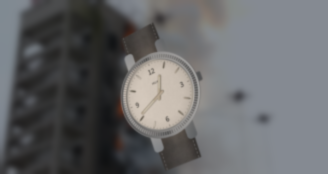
{"hour": 12, "minute": 41}
